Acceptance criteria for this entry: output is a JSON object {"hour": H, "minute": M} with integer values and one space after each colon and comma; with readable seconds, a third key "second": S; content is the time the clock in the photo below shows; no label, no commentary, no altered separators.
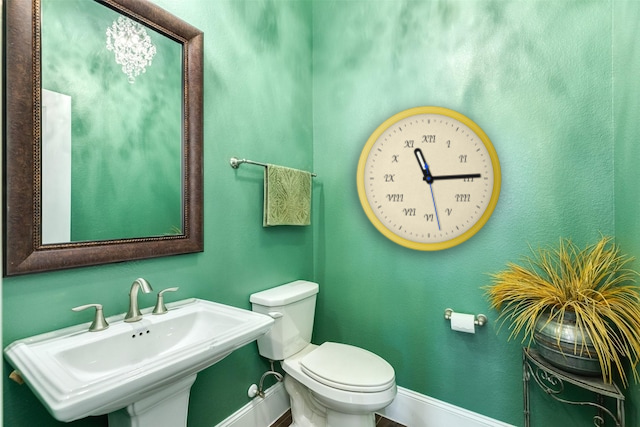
{"hour": 11, "minute": 14, "second": 28}
